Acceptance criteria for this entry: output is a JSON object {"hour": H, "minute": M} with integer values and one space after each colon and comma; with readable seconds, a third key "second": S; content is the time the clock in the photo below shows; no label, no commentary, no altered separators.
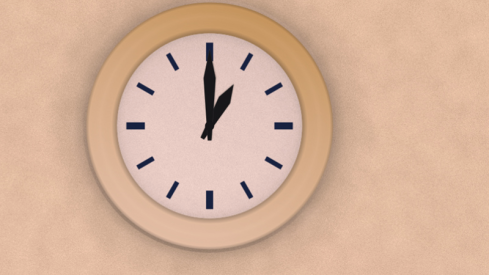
{"hour": 1, "minute": 0}
